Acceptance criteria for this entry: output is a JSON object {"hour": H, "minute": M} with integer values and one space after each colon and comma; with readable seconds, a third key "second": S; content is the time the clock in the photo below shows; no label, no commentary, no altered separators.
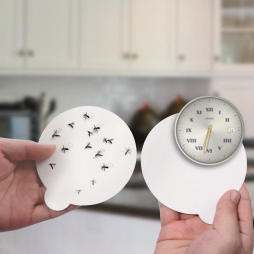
{"hour": 6, "minute": 32}
